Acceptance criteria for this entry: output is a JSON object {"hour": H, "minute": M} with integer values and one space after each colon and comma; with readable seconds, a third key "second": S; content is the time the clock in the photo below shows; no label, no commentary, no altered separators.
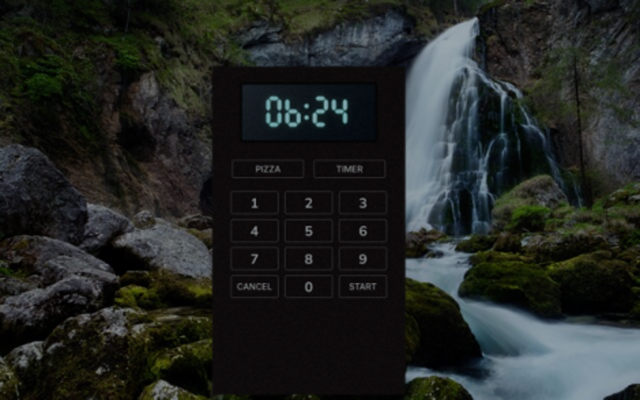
{"hour": 6, "minute": 24}
